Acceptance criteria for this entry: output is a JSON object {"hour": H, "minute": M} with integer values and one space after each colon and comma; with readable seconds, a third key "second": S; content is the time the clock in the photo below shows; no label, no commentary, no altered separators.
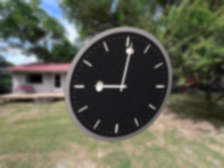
{"hour": 9, "minute": 1}
